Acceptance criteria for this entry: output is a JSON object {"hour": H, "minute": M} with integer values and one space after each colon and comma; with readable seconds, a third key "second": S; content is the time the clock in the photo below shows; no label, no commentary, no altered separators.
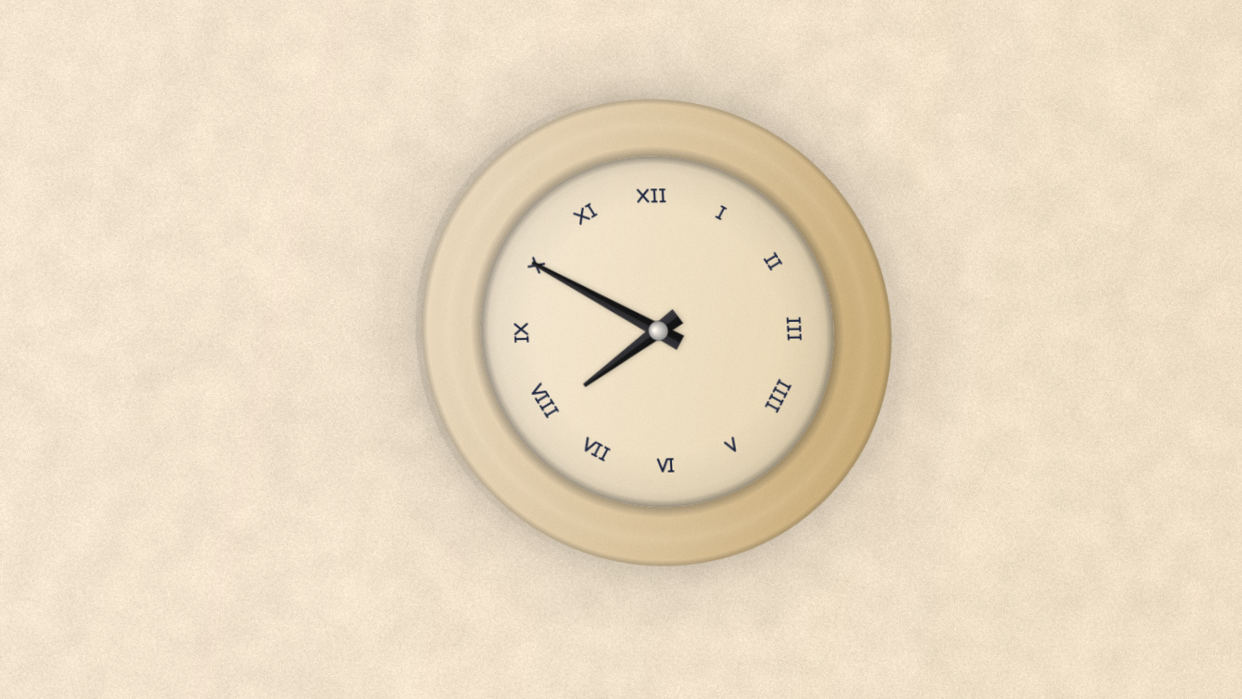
{"hour": 7, "minute": 50}
